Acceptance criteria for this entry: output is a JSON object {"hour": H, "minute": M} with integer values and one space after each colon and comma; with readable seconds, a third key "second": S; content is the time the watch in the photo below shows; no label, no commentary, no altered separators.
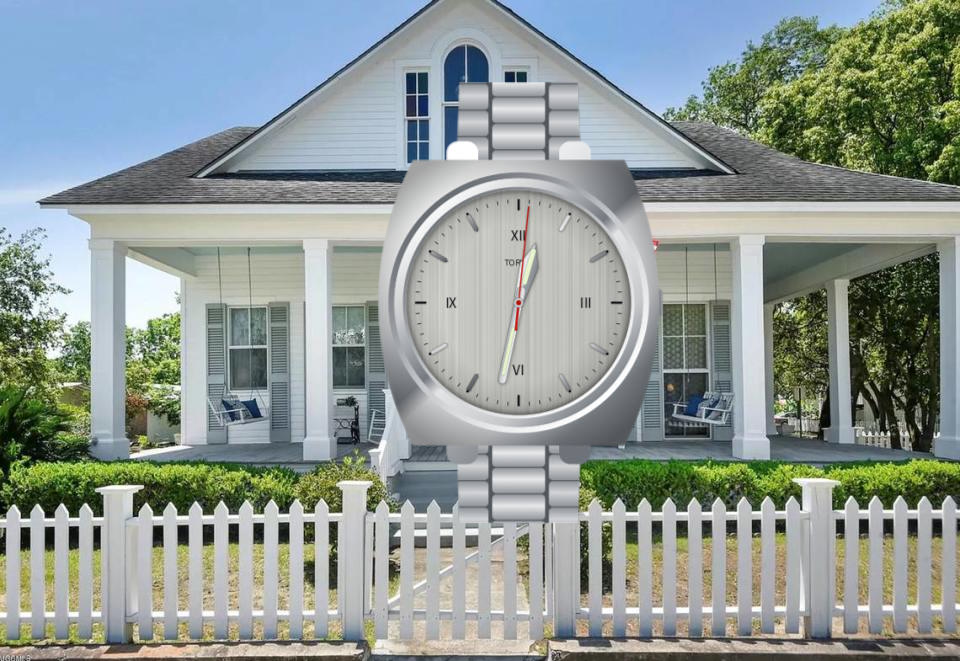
{"hour": 12, "minute": 32, "second": 1}
